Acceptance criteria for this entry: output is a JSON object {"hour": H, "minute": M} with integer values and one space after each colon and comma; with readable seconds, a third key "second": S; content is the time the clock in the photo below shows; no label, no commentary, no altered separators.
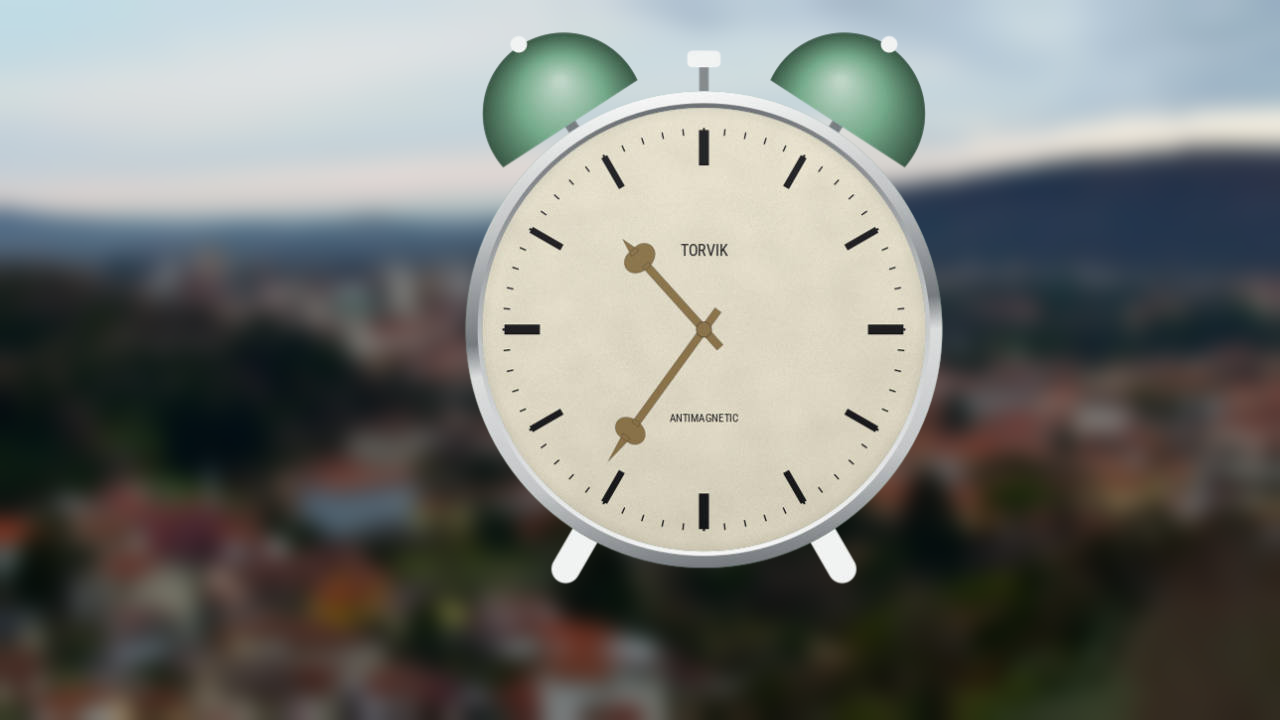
{"hour": 10, "minute": 36}
